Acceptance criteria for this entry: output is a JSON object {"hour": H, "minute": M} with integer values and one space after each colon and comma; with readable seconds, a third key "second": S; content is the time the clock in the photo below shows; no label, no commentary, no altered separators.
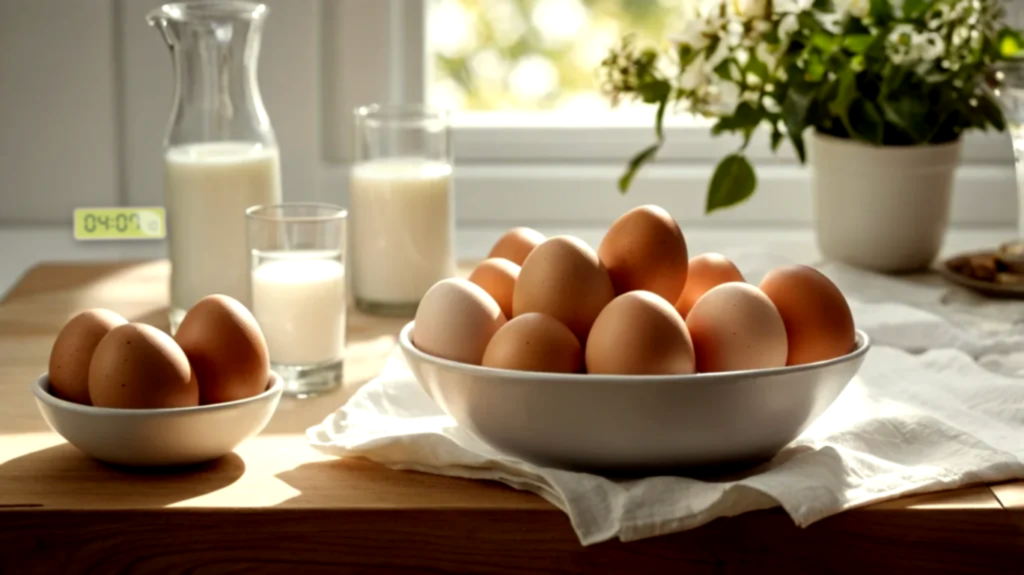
{"hour": 4, "minute": 7}
